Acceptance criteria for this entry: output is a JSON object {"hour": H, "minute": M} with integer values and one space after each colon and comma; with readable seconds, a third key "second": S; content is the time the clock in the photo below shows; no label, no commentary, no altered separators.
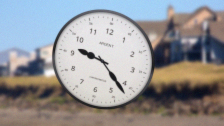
{"hour": 9, "minute": 22}
